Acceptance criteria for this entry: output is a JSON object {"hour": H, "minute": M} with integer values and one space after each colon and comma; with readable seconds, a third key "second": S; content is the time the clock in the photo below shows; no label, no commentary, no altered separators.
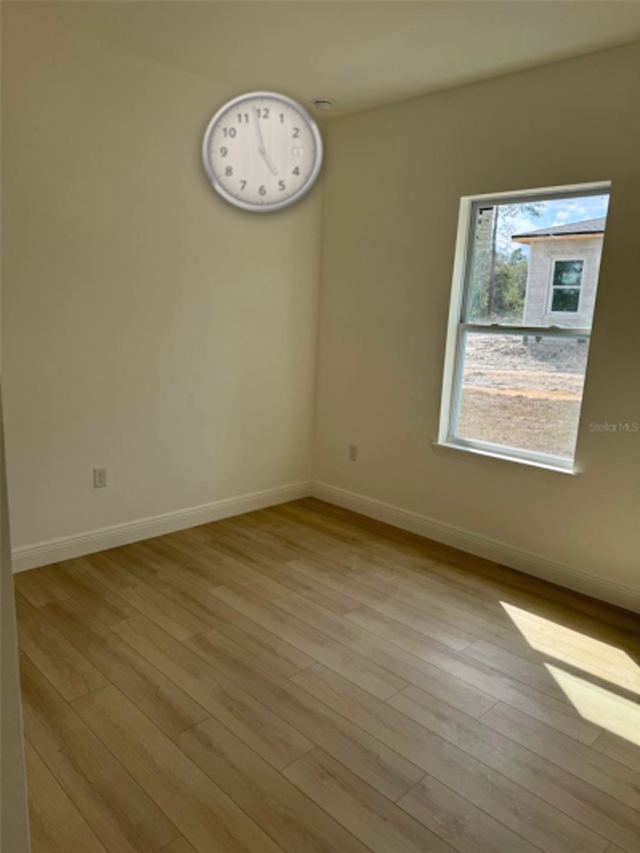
{"hour": 4, "minute": 58}
